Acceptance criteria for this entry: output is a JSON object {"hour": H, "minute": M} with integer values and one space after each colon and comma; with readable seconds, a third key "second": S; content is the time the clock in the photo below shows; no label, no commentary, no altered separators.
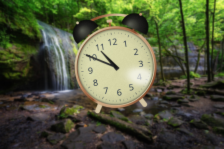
{"hour": 10, "minute": 50}
